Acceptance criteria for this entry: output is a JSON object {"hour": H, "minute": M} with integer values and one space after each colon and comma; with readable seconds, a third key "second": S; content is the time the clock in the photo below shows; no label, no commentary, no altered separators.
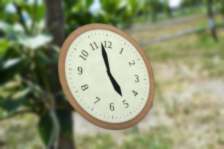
{"hour": 4, "minute": 58}
